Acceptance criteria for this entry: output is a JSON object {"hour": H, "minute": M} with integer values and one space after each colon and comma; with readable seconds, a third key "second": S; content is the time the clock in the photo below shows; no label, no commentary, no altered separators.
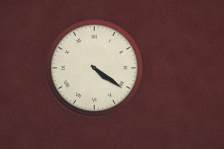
{"hour": 4, "minute": 21}
